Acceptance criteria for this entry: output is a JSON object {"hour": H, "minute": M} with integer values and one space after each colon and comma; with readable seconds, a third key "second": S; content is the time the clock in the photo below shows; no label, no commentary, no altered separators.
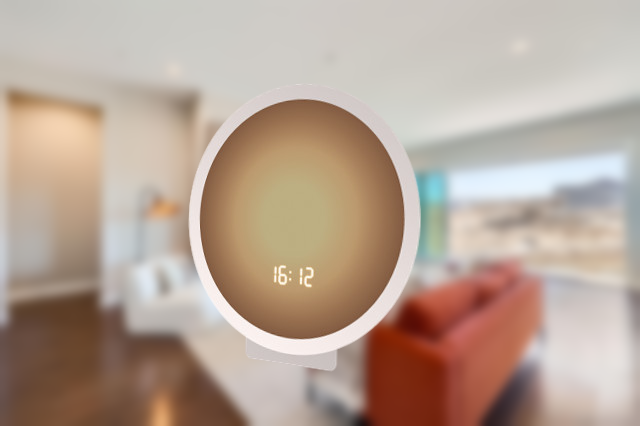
{"hour": 16, "minute": 12}
